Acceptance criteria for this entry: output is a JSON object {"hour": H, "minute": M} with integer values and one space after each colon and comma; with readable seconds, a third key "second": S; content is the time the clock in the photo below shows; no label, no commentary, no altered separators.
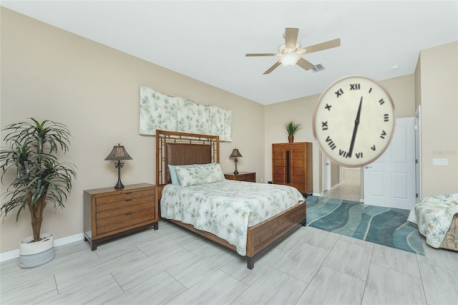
{"hour": 12, "minute": 33}
